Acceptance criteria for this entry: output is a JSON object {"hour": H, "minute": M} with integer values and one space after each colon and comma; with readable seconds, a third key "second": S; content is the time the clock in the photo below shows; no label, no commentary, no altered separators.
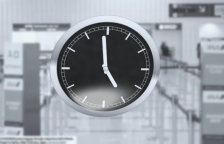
{"hour": 4, "minute": 59}
